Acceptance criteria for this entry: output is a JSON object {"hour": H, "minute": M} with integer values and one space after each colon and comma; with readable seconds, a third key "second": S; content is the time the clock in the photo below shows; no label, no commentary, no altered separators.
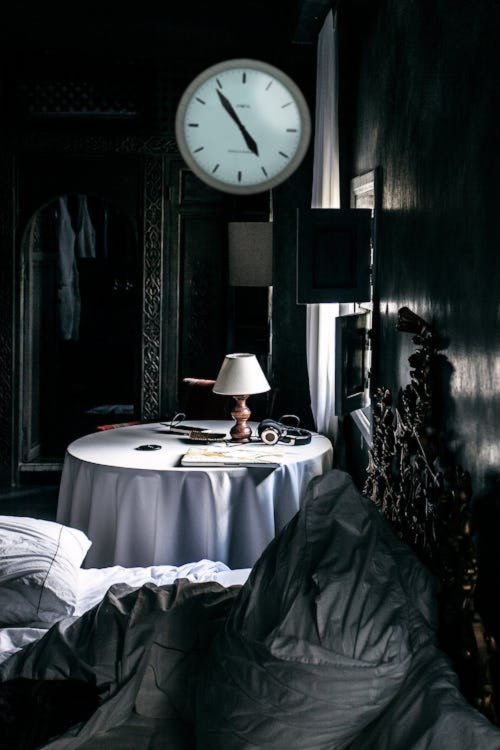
{"hour": 4, "minute": 54}
